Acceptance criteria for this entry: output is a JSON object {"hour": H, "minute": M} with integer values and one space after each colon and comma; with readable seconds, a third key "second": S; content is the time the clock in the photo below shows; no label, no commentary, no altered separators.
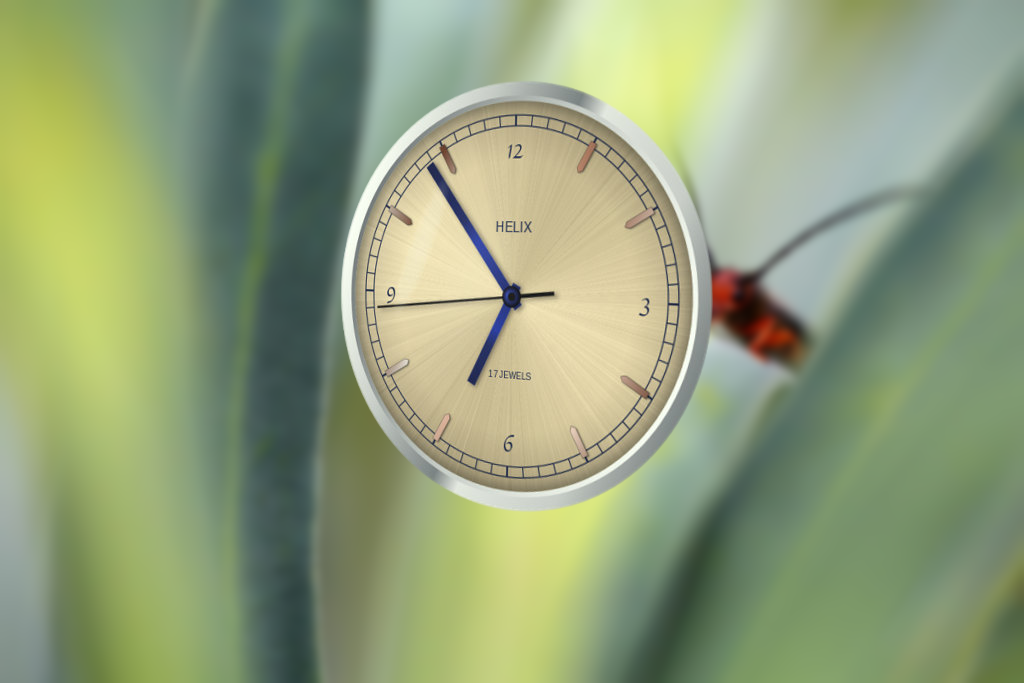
{"hour": 6, "minute": 53, "second": 44}
